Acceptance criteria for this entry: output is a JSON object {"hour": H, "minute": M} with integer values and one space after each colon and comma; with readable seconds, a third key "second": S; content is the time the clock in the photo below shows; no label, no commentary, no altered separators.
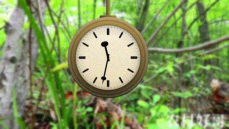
{"hour": 11, "minute": 32}
